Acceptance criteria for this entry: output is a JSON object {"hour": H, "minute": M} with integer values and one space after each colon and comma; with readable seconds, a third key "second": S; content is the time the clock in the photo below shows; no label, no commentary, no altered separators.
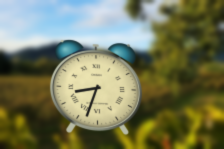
{"hour": 8, "minute": 33}
